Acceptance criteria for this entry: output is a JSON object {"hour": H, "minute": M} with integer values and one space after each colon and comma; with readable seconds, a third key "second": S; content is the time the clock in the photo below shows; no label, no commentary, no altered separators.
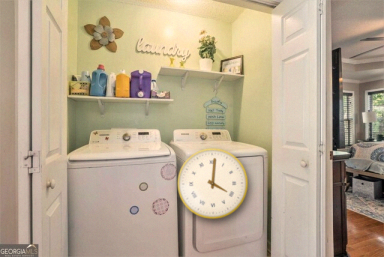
{"hour": 4, "minute": 1}
